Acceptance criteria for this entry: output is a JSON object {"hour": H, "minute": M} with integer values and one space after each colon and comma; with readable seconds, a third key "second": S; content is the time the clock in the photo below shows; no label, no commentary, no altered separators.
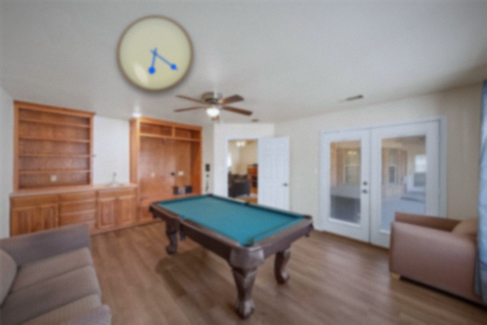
{"hour": 6, "minute": 21}
